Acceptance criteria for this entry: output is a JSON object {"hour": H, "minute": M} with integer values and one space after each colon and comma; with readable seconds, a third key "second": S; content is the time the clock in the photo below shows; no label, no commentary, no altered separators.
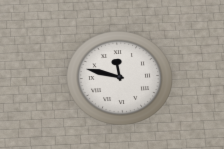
{"hour": 11, "minute": 48}
